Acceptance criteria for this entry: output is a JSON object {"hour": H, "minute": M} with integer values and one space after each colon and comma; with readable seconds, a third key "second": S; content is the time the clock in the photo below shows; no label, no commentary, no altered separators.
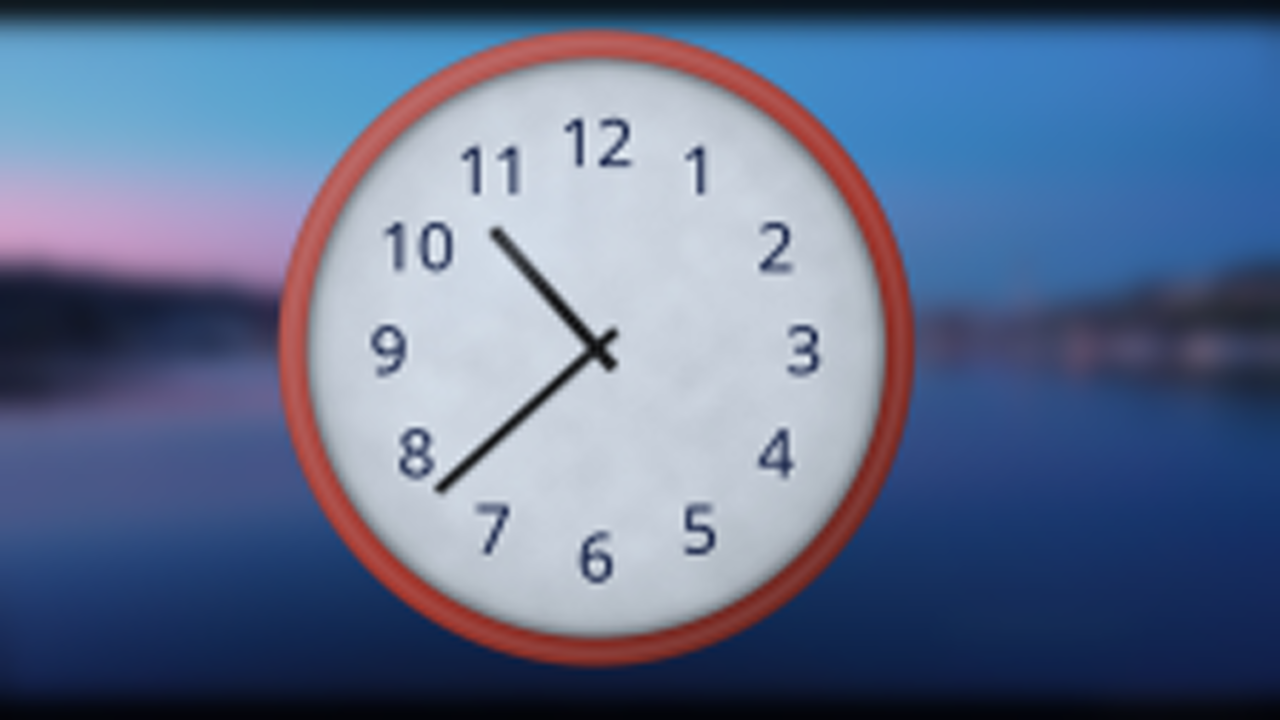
{"hour": 10, "minute": 38}
